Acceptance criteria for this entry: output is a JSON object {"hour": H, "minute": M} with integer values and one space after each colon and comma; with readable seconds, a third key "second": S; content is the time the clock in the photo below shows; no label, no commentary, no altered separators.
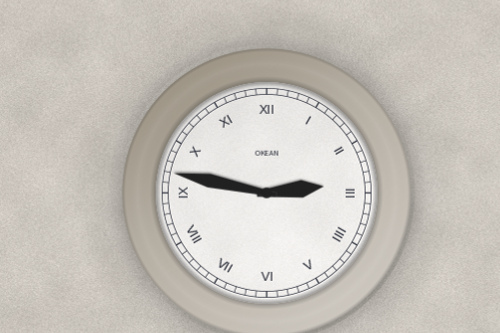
{"hour": 2, "minute": 47}
